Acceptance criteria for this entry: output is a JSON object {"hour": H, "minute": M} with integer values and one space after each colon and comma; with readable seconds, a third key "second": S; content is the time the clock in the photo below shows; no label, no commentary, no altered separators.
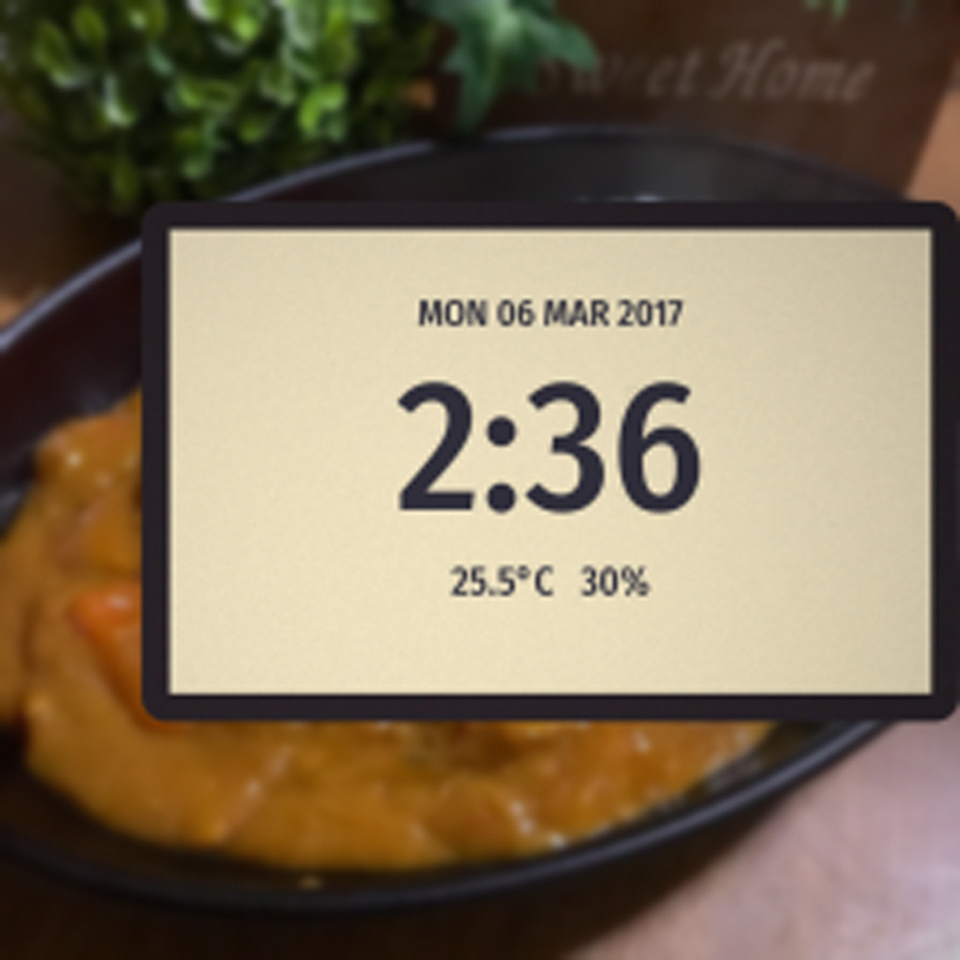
{"hour": 2, "minute": 36}
